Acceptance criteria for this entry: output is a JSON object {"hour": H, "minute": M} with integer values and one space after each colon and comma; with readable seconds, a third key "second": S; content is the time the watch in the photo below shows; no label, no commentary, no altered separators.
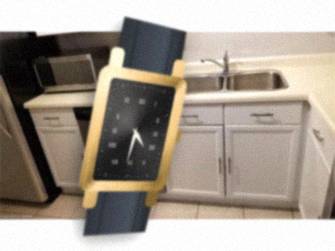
{"hour": 4, "minute": 31}
